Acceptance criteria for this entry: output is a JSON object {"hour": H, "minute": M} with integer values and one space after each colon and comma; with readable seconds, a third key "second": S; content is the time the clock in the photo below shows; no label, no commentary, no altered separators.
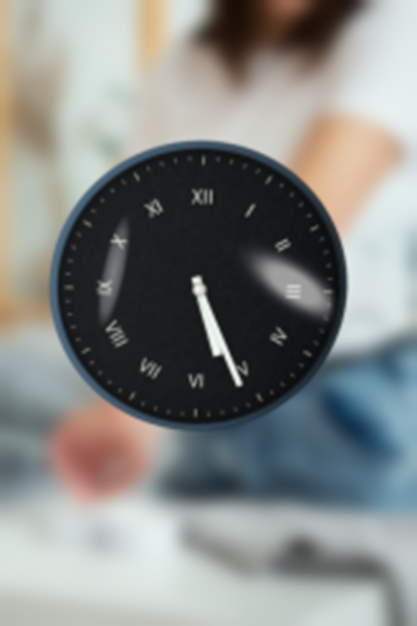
{"hour": 5, "minute": 26}
